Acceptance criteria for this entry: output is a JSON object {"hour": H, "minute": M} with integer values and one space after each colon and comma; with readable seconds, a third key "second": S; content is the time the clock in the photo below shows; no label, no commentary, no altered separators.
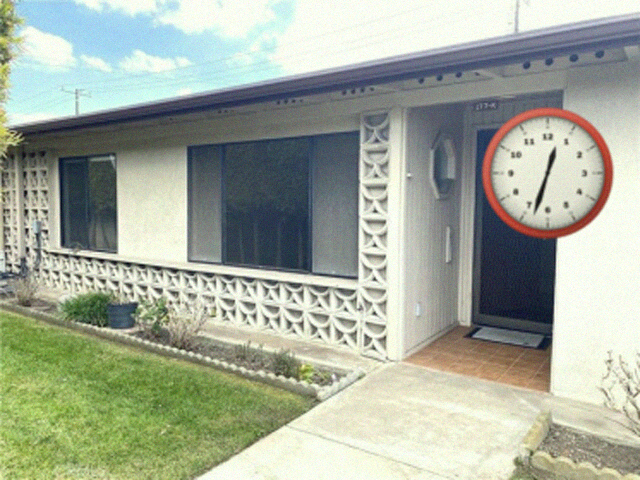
{"hour": 12, "minute": 33}
